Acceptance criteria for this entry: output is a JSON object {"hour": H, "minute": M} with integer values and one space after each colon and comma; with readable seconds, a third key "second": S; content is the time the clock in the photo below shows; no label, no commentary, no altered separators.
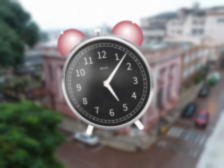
{"hour": 5, "minute": 7}
